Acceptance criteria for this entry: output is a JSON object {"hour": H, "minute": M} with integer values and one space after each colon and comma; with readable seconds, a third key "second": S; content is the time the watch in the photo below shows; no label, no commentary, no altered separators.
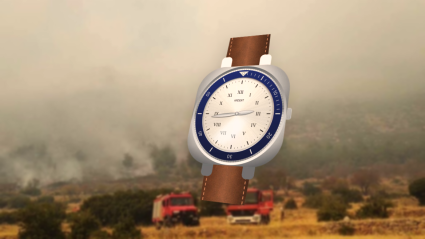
{"hour": 2, "minute": 44}
